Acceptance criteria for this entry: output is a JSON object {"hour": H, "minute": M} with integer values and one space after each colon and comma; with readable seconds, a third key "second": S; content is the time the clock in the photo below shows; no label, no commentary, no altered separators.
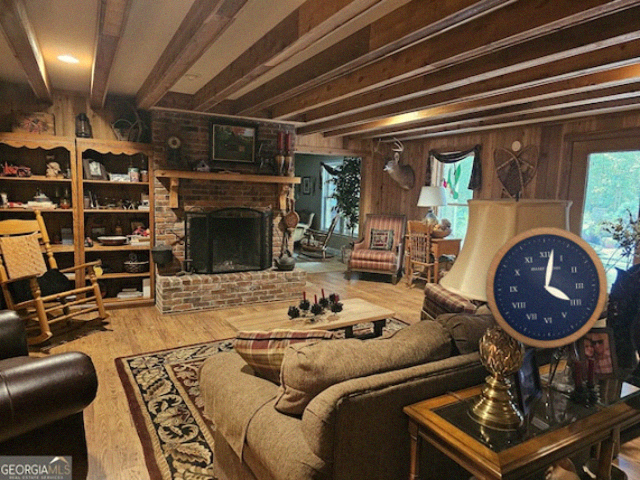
{"hour": 4, "minute": 2}
